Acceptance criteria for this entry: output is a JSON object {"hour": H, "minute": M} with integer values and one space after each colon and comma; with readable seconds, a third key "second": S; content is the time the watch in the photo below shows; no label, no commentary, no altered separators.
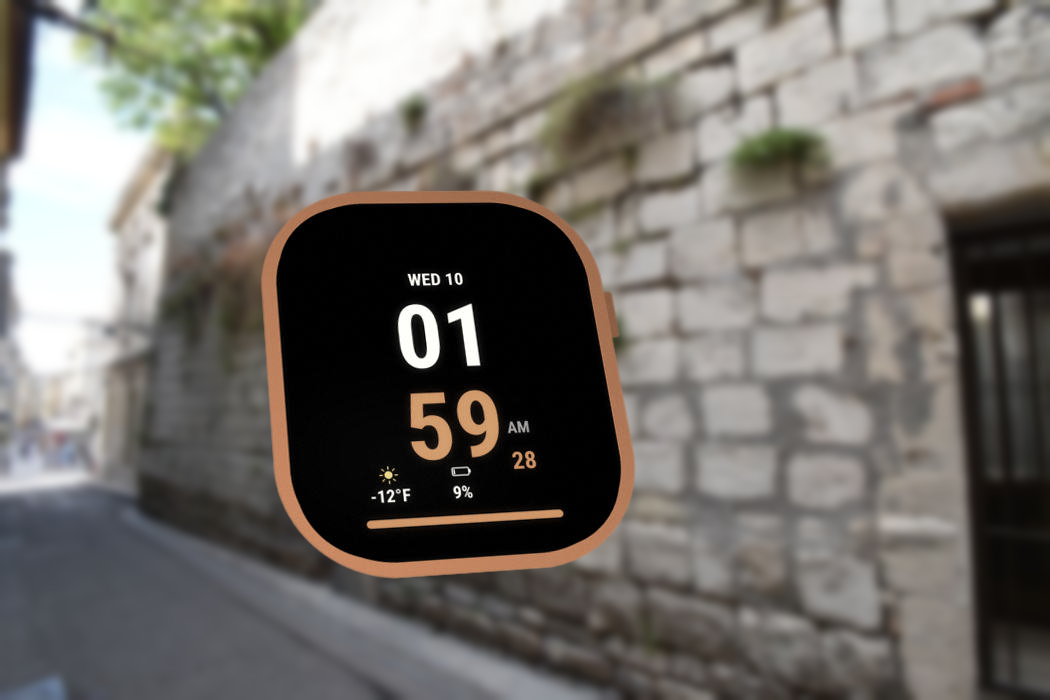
{"hour": 1, "minute": 59, "second": 28}
